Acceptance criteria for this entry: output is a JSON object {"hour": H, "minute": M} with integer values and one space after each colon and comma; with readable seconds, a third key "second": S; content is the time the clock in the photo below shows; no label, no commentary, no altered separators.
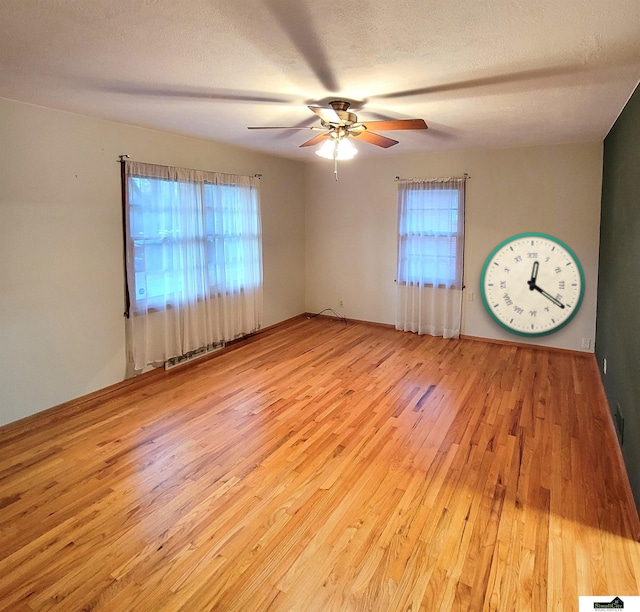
{"hour": 12, "minute": 21}
